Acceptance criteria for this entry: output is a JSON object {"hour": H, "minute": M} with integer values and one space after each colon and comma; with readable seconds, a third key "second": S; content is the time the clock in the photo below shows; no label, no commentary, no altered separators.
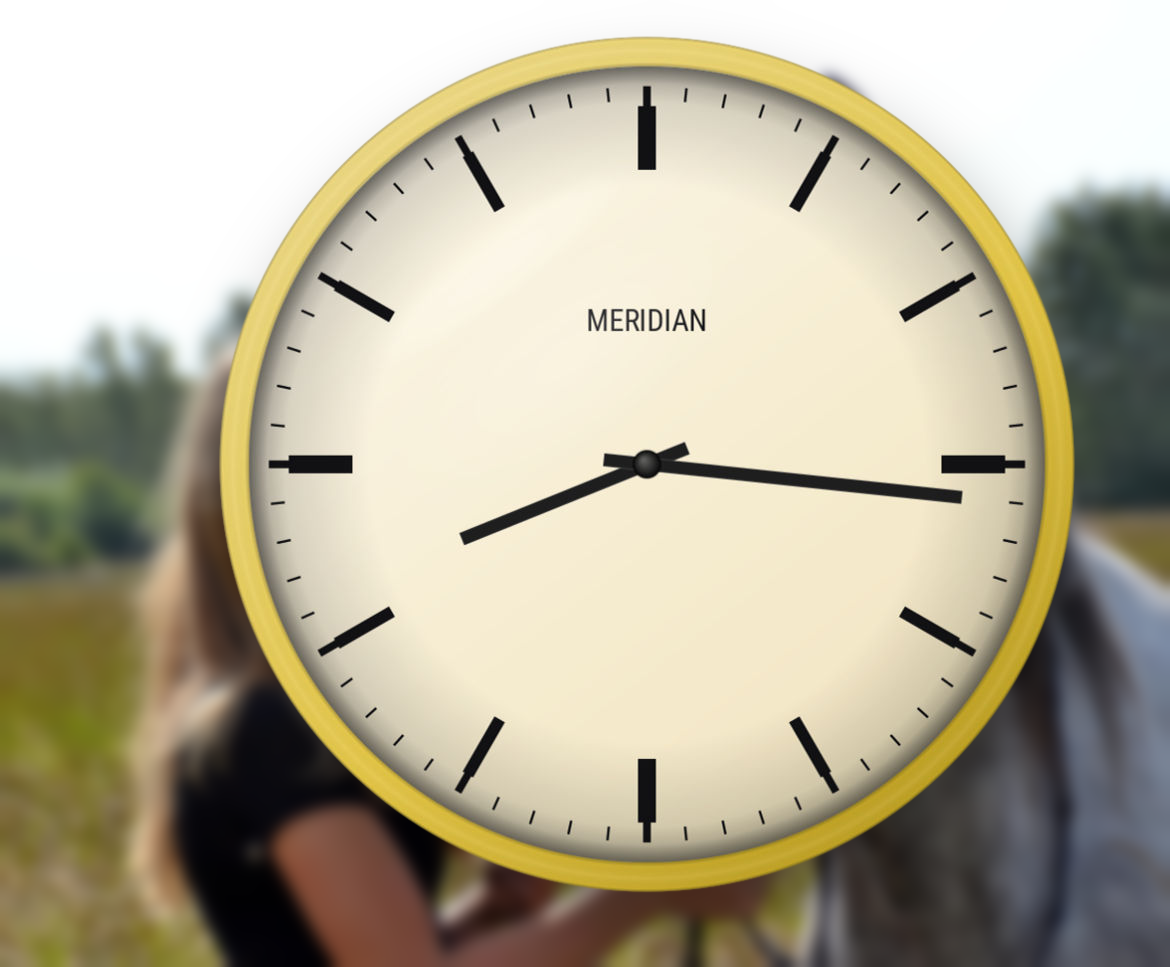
{"hour": 8, "minute": 16}
